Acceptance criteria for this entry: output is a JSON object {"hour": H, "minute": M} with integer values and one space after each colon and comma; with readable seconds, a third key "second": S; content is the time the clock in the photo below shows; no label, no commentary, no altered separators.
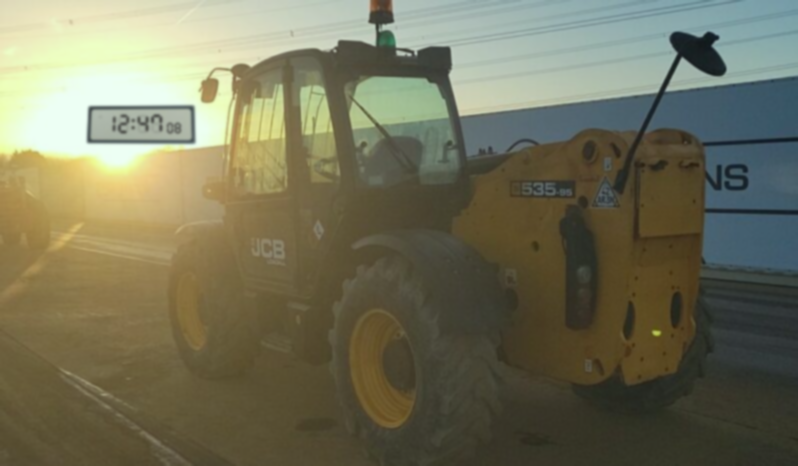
{"hour": 12, "minute": 47}
